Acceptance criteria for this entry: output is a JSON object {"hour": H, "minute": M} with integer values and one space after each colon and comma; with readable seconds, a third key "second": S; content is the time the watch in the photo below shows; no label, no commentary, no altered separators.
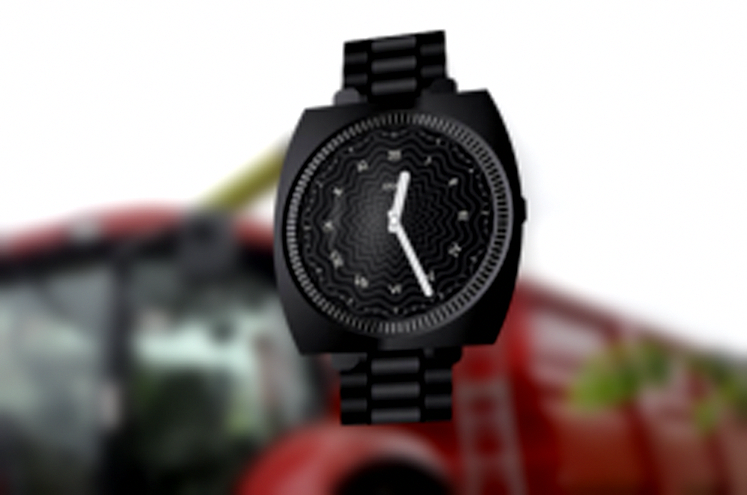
{"hour": 12, "minute": 26}
